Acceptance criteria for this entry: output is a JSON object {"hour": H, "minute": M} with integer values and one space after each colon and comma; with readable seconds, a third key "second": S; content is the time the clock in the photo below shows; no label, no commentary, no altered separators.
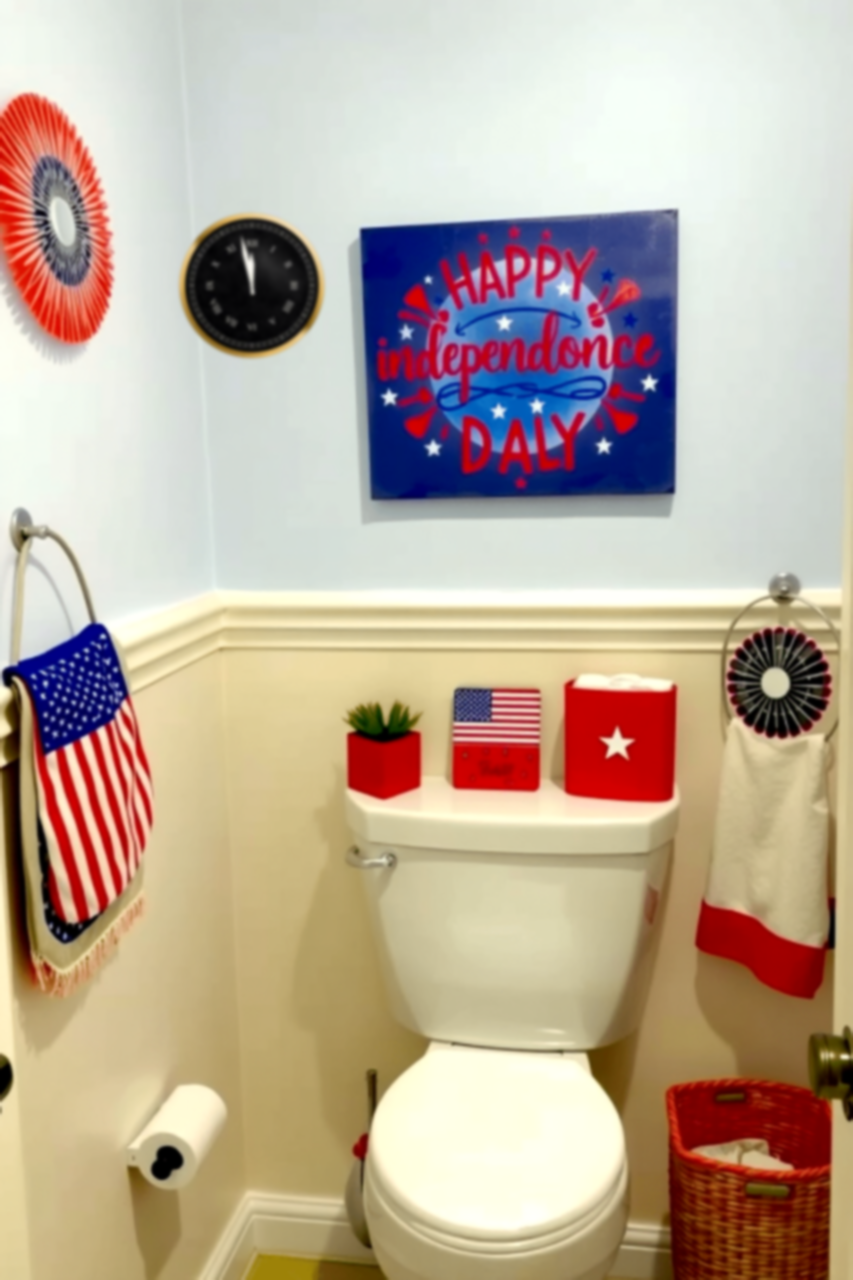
{"hour": 11, "minute": 58}
